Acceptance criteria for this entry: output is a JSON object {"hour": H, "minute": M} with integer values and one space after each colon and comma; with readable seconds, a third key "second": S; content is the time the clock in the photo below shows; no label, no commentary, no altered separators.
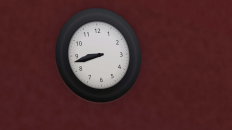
{"hour": 8, "minute": 43}
